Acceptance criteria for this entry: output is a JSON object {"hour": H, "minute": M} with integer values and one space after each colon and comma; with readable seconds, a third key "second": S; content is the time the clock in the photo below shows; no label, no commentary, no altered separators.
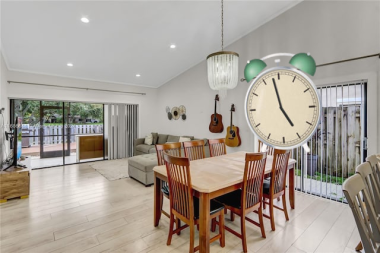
{"hour": 4, "minute": 58}
